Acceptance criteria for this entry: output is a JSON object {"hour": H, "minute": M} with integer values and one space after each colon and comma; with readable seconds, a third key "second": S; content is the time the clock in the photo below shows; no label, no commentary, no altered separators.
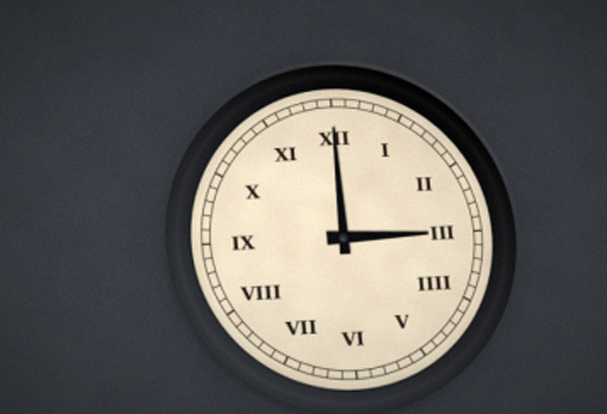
{"hour": 3, "minute": 0}
